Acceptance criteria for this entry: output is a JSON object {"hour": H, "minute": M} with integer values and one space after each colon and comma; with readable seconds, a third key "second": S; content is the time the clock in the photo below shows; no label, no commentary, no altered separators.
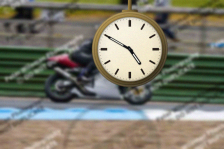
{"hour": 4, "minute": 50}
